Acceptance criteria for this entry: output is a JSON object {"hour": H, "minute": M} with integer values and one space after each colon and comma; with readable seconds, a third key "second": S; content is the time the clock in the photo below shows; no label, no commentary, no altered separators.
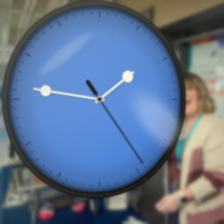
{"hour": 1, "minute": 46, "second": 24}
